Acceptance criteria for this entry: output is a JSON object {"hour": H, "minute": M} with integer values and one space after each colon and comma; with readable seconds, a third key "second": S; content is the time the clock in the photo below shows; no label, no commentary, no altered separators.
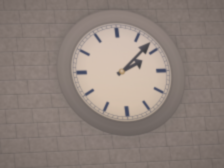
{"hour": 2, "minute": 8}
